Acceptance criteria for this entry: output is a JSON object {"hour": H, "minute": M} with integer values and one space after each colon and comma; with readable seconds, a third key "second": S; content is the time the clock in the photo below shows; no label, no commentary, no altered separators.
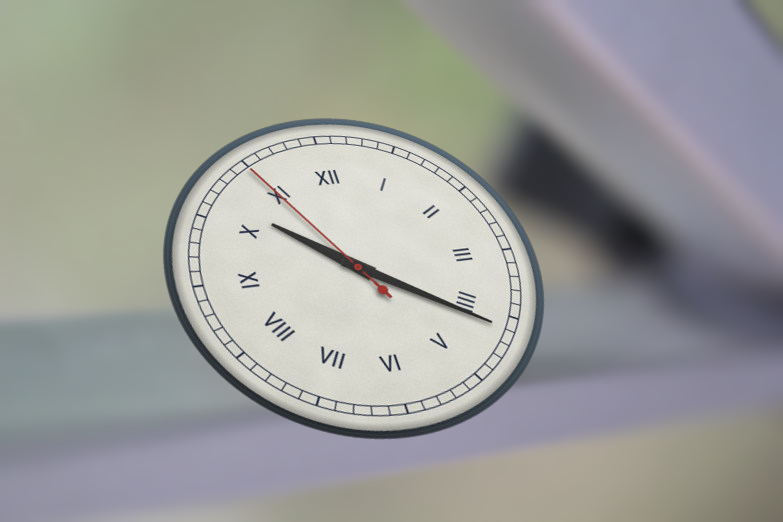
{"hour": 10, "minute": 20, "second": 55}
